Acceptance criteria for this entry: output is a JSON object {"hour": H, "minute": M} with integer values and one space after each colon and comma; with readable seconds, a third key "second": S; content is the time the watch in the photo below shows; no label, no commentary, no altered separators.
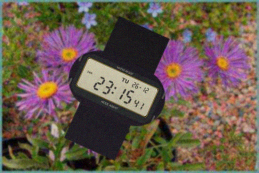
{"hour": 23, "minute": 15, "second": 41}
